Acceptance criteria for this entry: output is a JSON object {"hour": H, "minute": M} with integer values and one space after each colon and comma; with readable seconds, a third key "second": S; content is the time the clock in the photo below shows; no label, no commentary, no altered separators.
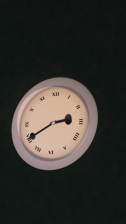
{"hour": 2, "minute": 40}
